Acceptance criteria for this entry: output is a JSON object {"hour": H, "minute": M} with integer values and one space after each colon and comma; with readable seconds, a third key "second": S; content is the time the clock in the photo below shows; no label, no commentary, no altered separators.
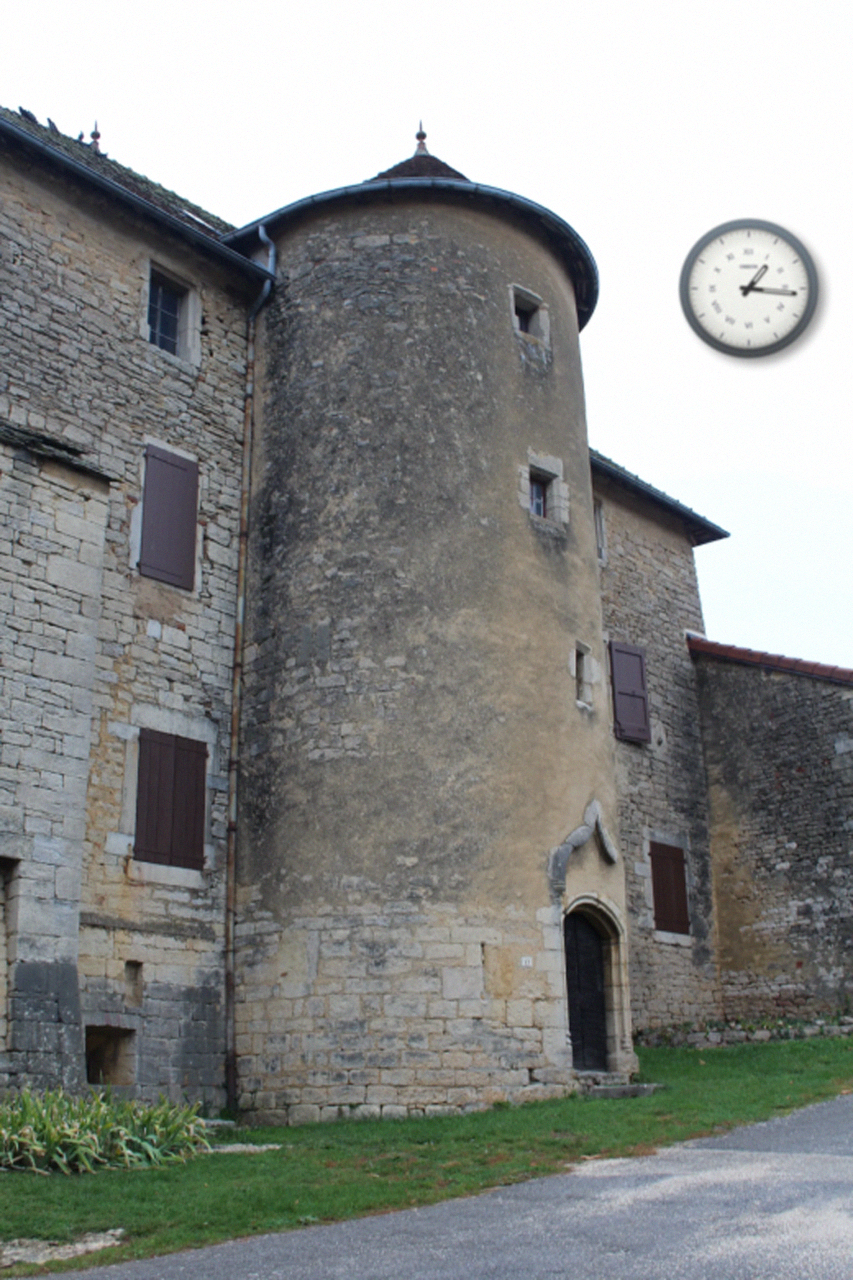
{"hour": 1, "minute": 16}
